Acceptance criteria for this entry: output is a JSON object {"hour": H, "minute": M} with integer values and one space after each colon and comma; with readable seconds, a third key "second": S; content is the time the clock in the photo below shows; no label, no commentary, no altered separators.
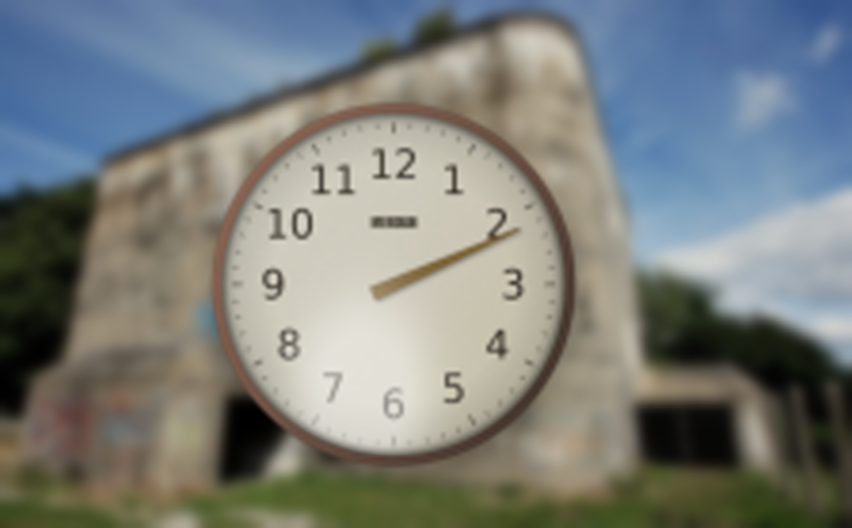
{"hour": 2, "minute": 11}
